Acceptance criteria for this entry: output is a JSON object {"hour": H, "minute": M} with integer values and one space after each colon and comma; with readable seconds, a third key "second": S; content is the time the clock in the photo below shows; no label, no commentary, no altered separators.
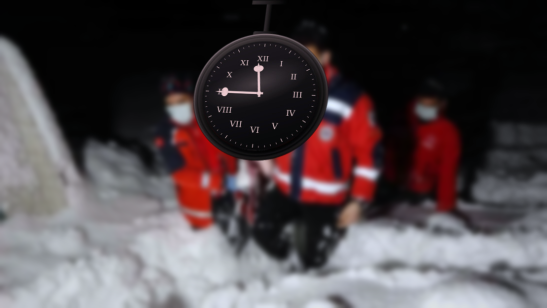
{"hour": 11, "minute": 45}
